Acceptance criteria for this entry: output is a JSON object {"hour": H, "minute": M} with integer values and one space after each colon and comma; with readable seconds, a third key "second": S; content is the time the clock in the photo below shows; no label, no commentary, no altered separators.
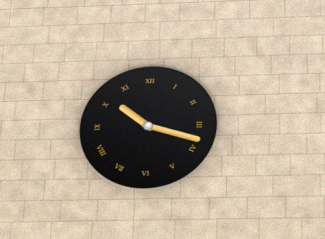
{"hour": 10, "minute": 18}
